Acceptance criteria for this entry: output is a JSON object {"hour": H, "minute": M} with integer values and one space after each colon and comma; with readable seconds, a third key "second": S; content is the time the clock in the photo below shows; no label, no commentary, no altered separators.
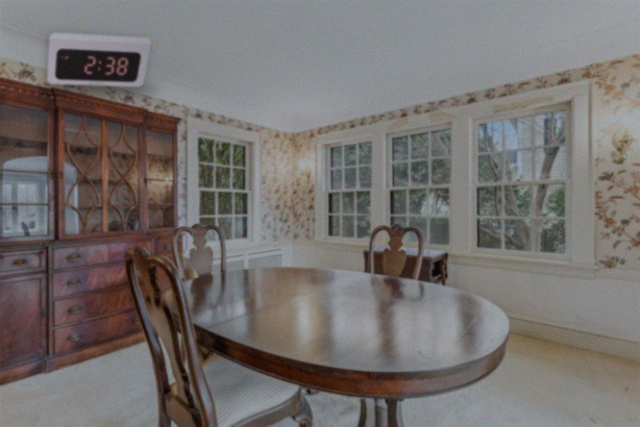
{"hour": 2, "minute": 38}
